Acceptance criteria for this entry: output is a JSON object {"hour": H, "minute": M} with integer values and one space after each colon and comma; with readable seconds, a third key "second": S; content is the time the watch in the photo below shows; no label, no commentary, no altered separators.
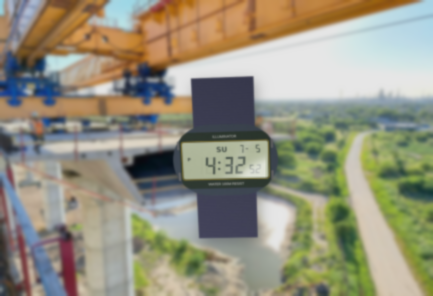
{"hour": 4, "minute": 32}
